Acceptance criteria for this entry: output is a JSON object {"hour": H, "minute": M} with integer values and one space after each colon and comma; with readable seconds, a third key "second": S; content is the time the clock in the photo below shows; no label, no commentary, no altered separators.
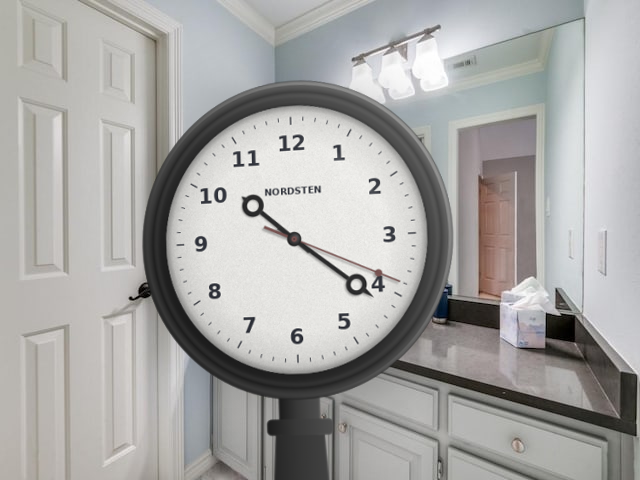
{"hour": 10, "minute": 21, "second": 19}
